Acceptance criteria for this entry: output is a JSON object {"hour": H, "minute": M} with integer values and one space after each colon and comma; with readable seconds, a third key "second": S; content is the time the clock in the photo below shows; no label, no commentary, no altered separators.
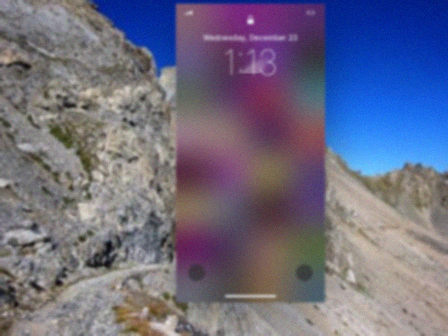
{"hour": 1, "minute": 13}
